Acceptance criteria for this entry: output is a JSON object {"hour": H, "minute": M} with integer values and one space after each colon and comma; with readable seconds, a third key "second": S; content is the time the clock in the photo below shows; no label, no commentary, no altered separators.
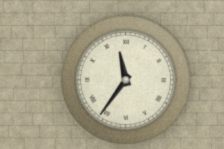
{"hour": 11, "minute": 36}
